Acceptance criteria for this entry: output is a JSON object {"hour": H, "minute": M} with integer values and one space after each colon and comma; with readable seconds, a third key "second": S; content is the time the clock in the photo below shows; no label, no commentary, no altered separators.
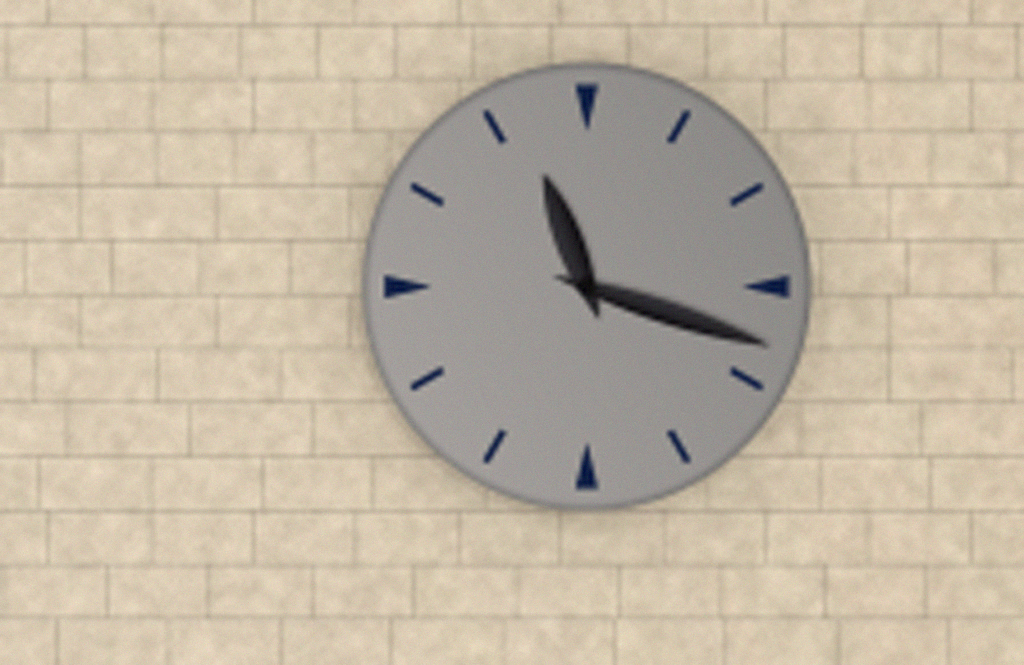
{"hour": 11, "minute": 18}
